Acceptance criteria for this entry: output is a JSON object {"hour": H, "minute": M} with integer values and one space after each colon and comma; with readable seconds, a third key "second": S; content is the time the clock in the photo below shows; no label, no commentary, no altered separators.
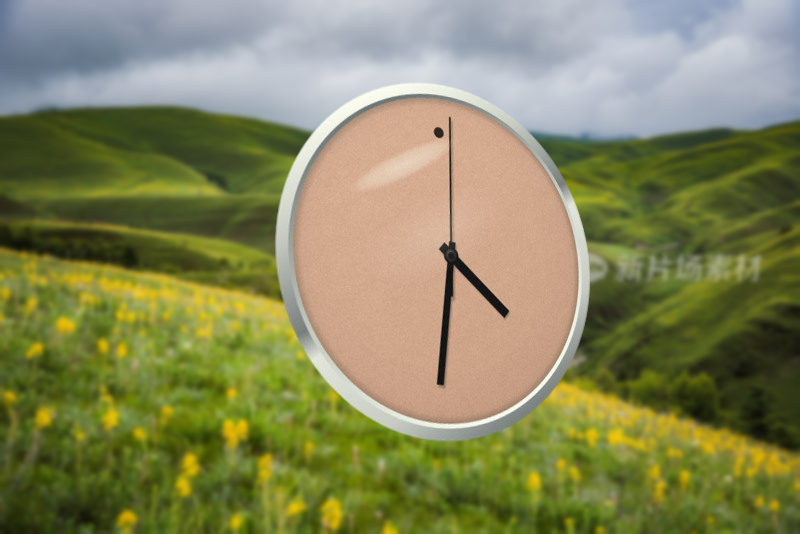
{"hour": 4, "minute": 32, "second": 1}
